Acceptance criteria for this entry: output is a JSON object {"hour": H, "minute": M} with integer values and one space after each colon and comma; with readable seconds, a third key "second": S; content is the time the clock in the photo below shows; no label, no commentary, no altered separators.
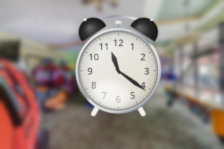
{"hour": 11, "minute": 21}
